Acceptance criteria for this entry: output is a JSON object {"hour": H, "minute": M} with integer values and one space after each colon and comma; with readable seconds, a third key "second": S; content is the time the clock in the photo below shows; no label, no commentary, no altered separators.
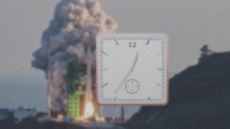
{"hour": 12, "minute": 36}
